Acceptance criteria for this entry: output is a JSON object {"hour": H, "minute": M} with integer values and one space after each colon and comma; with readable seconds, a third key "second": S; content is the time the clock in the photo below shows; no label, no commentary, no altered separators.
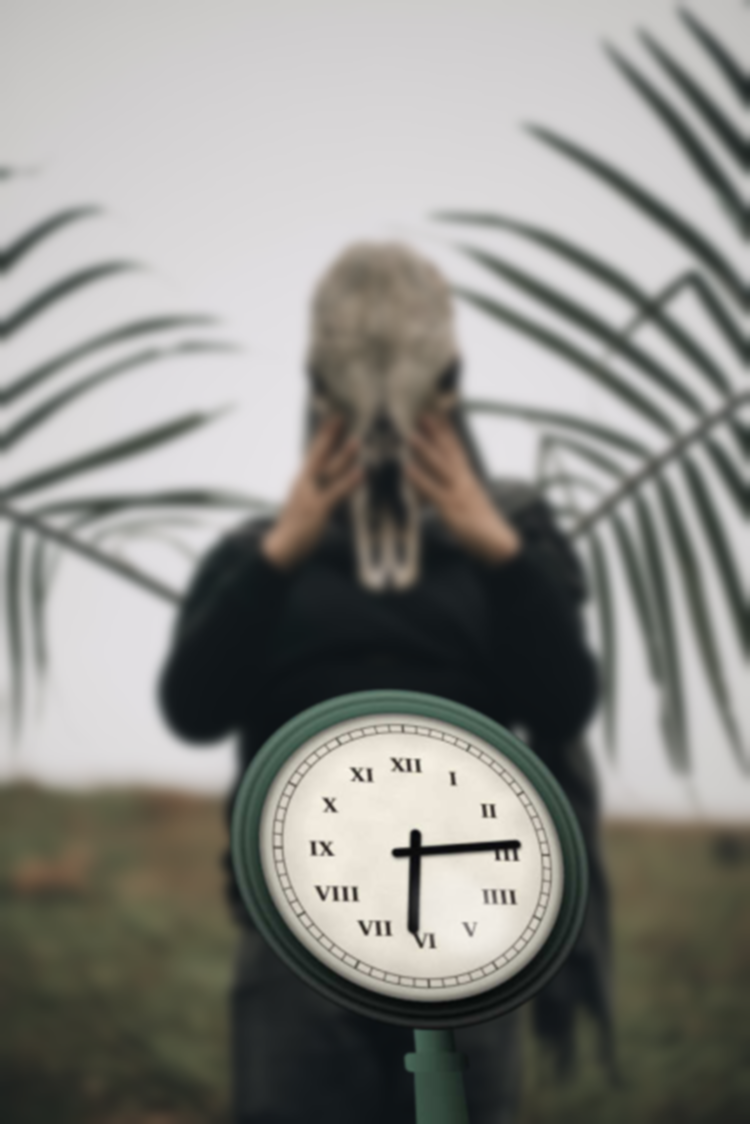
{"hour": 6, "minute": 14}
